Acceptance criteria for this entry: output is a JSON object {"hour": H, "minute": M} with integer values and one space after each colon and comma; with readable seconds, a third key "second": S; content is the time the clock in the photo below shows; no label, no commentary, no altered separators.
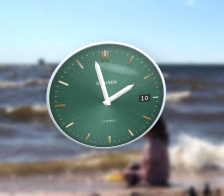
{"hour": 1, "minute": 58}
